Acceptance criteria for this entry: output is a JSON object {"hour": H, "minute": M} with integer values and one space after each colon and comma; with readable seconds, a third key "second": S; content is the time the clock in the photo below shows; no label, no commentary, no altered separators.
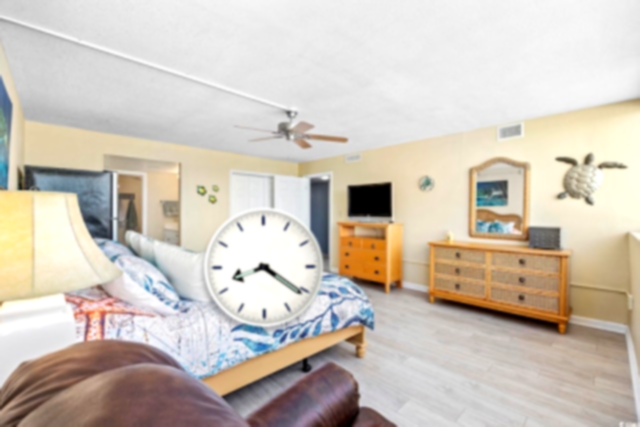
{"hour": 8, "minute": 21}
